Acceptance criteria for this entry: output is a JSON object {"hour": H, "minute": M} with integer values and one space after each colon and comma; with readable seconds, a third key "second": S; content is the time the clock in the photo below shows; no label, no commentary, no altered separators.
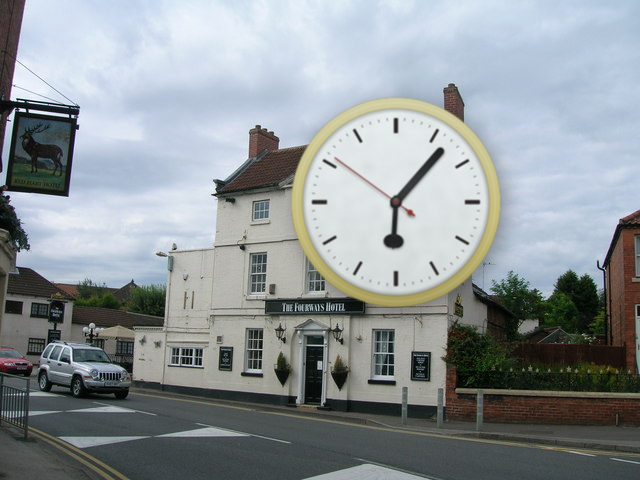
{"hour": 6, "minute": 6, "second": 51}
